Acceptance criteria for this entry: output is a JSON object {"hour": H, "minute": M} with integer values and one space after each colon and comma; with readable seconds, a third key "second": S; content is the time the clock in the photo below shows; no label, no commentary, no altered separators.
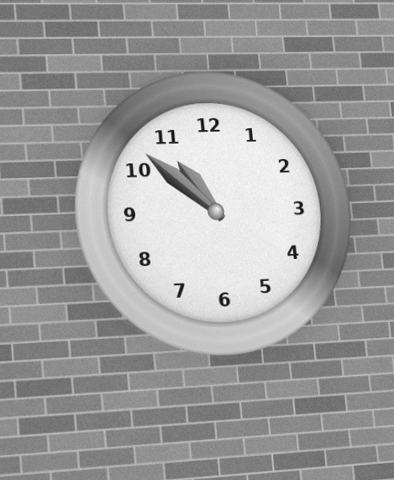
{"hour": 10, "minute": 52}
